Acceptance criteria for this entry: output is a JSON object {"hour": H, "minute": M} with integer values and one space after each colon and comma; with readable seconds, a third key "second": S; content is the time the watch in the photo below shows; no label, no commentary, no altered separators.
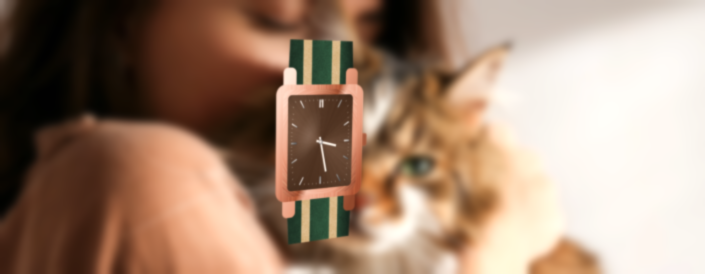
{"hour": 3, "minute": 28}
